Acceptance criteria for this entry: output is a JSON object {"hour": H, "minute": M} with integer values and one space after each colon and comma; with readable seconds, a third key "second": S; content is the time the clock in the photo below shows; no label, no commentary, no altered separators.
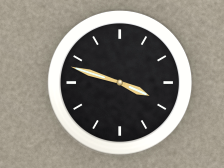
{"hour": 3, "minute": 48}
